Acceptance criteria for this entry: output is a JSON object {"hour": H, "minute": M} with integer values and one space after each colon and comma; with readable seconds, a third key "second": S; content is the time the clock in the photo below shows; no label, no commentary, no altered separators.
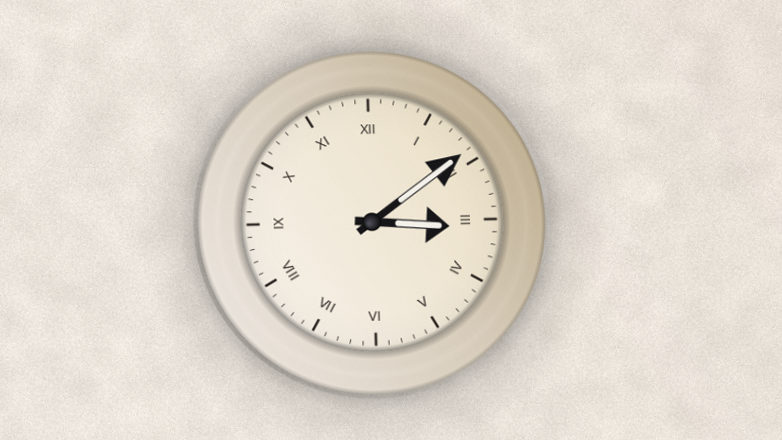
{"hour": 3, "minute": 9}
